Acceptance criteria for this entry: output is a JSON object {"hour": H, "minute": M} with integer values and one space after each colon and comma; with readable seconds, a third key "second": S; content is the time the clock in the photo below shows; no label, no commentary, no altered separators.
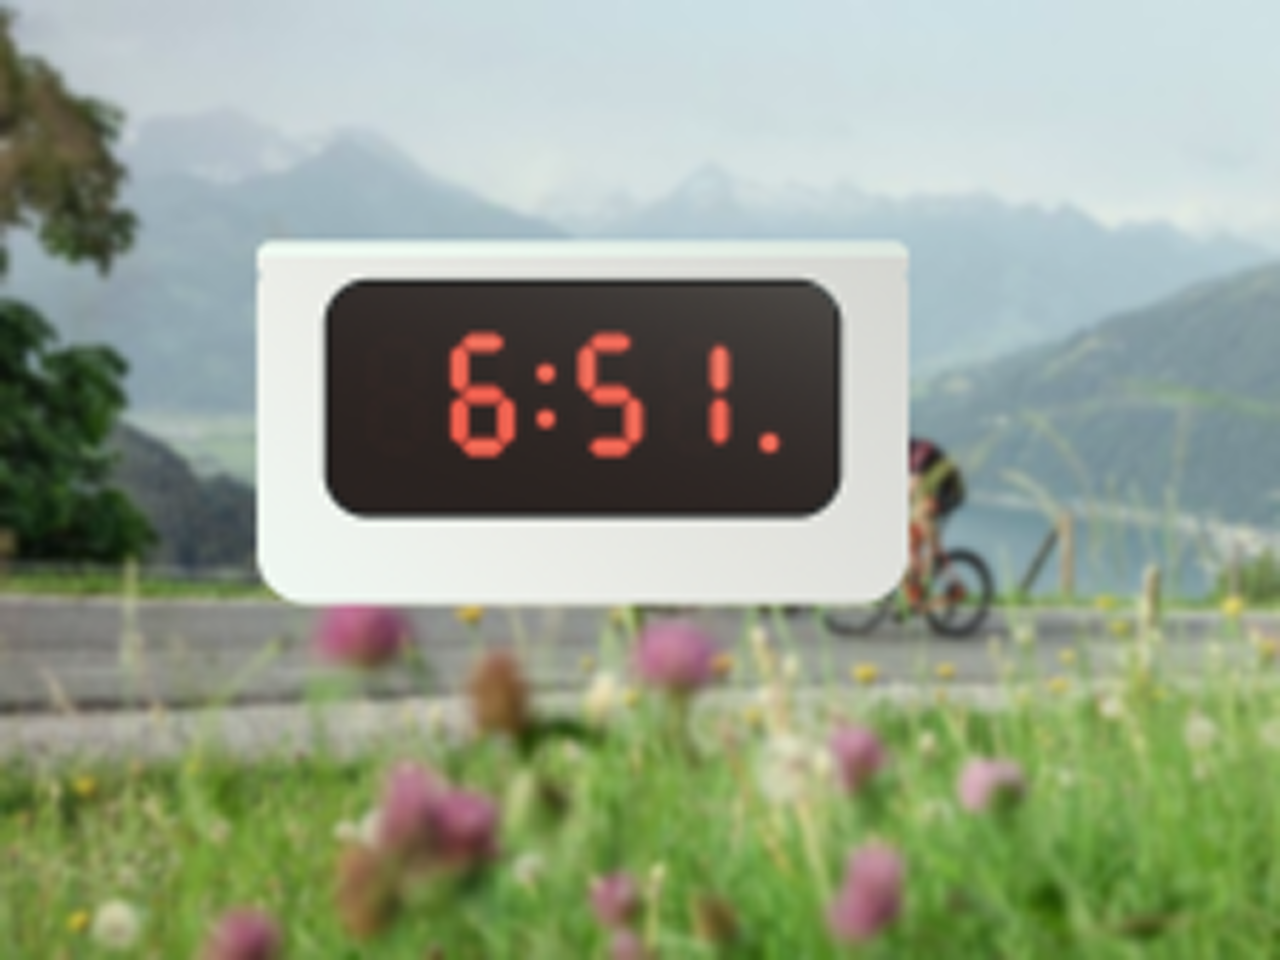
{"hour": 6, "minute": 51}
